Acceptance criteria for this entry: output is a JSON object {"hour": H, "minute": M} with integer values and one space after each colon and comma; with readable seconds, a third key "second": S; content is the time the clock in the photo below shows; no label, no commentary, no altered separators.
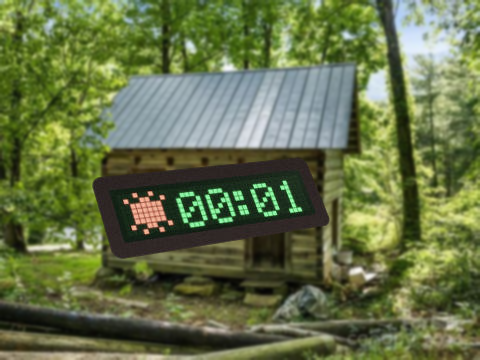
{"hour": 0, "minute": 1}
